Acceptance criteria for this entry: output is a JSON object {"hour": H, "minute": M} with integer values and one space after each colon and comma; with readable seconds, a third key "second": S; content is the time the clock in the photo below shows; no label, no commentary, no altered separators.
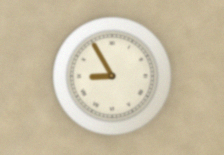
{"hour": 8, "minute": 55}
